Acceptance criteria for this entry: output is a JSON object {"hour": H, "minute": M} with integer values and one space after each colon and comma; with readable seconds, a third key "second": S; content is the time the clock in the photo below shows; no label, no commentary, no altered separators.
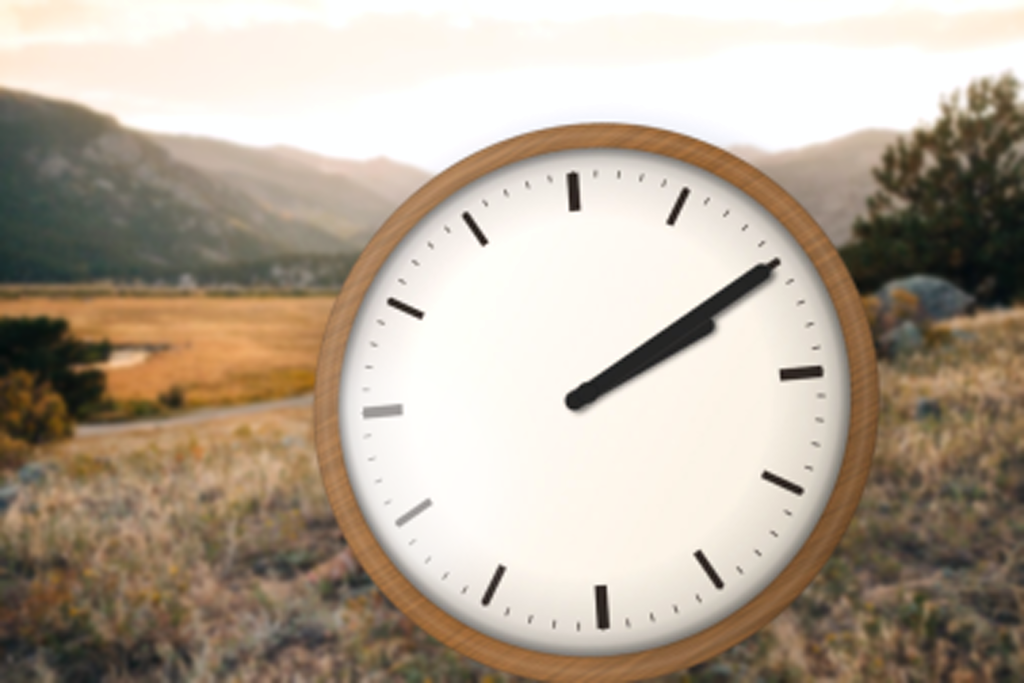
{"hour": 2, "minute": 10}
